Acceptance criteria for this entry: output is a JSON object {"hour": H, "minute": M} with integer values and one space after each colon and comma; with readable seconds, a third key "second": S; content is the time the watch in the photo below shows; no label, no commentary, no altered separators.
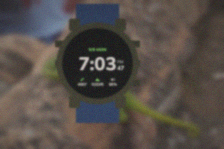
{"hour": 7, "minute": 3}
